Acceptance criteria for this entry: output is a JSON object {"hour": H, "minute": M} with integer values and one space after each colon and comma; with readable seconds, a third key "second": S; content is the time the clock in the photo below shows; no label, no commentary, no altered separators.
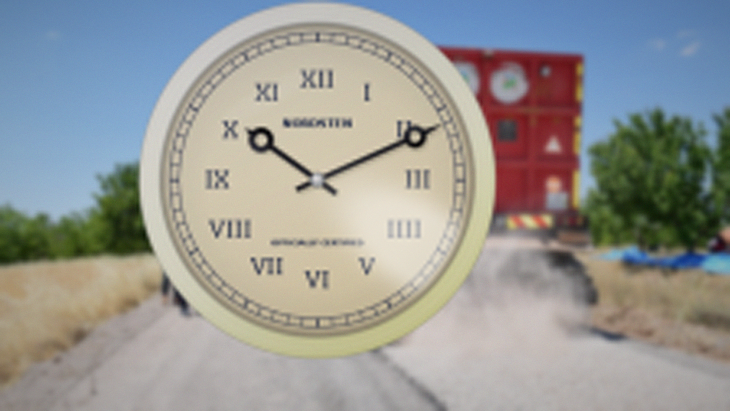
{"hour": 10, "minute": 11}
